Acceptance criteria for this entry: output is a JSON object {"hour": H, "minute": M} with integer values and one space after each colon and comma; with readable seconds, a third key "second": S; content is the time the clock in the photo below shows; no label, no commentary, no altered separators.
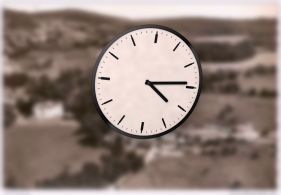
{"hour": 4, "minute": 14}
